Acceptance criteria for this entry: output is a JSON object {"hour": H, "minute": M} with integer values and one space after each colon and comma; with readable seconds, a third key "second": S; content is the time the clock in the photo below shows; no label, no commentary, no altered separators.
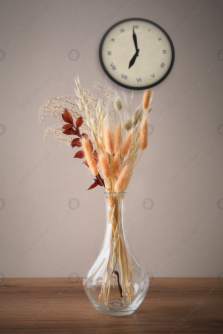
{"hour": 6, "minute": 59}
